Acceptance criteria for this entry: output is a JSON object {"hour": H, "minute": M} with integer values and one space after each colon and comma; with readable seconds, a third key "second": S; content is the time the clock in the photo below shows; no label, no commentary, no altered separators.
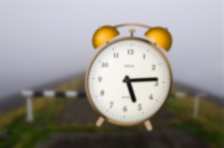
{"hour": 5, "minute": 14}
